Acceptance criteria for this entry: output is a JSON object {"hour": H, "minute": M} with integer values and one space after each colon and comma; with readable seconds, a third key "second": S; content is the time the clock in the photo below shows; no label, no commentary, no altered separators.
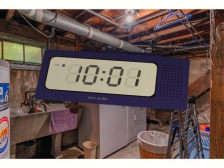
{"hour": 10, "minute": 1}
